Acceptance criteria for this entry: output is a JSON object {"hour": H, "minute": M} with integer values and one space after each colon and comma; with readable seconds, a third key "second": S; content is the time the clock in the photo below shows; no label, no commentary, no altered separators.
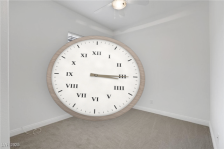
{"hour": 3, "minute": 15}
